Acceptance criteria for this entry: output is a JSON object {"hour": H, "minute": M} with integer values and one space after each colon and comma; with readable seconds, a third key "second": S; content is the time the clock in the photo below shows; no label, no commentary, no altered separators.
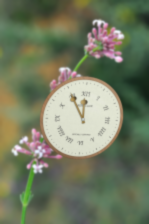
{"hour": 11, "minute": 55}
